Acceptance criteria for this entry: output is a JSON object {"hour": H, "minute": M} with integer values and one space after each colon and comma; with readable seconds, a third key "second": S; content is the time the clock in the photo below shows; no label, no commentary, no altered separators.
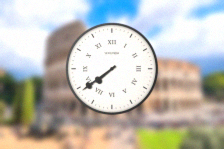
{"hour": 7, "minute": 39}
